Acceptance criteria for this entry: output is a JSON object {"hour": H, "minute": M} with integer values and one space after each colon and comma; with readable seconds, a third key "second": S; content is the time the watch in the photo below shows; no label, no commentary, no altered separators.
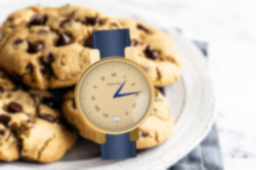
{"hour": 1, "minute": 14}
